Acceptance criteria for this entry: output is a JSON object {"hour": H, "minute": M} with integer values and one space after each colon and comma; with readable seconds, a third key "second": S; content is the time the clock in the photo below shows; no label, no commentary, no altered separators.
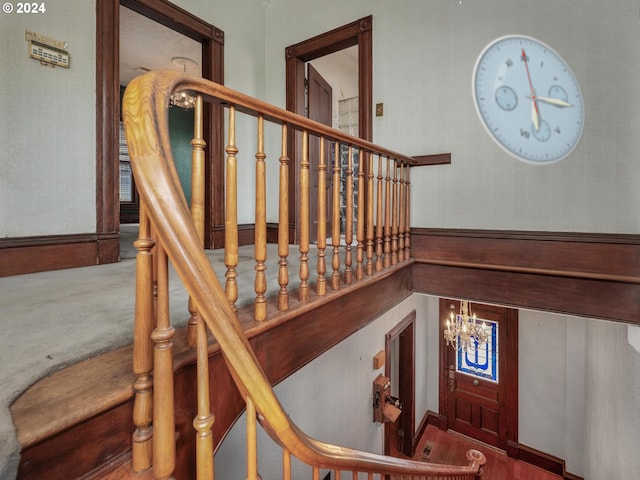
{"hour": 6, "minute": 17}
